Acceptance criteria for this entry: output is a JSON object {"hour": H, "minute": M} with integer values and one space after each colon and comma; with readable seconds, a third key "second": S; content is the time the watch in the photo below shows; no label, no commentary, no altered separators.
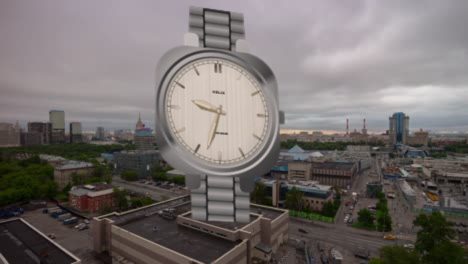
{"hour": 9, "minute": 33}
